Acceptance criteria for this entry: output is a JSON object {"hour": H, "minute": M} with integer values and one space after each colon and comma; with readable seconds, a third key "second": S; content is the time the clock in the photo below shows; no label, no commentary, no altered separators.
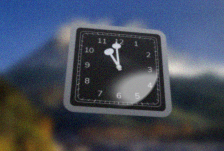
{"hour": 10, "minute": 59}
